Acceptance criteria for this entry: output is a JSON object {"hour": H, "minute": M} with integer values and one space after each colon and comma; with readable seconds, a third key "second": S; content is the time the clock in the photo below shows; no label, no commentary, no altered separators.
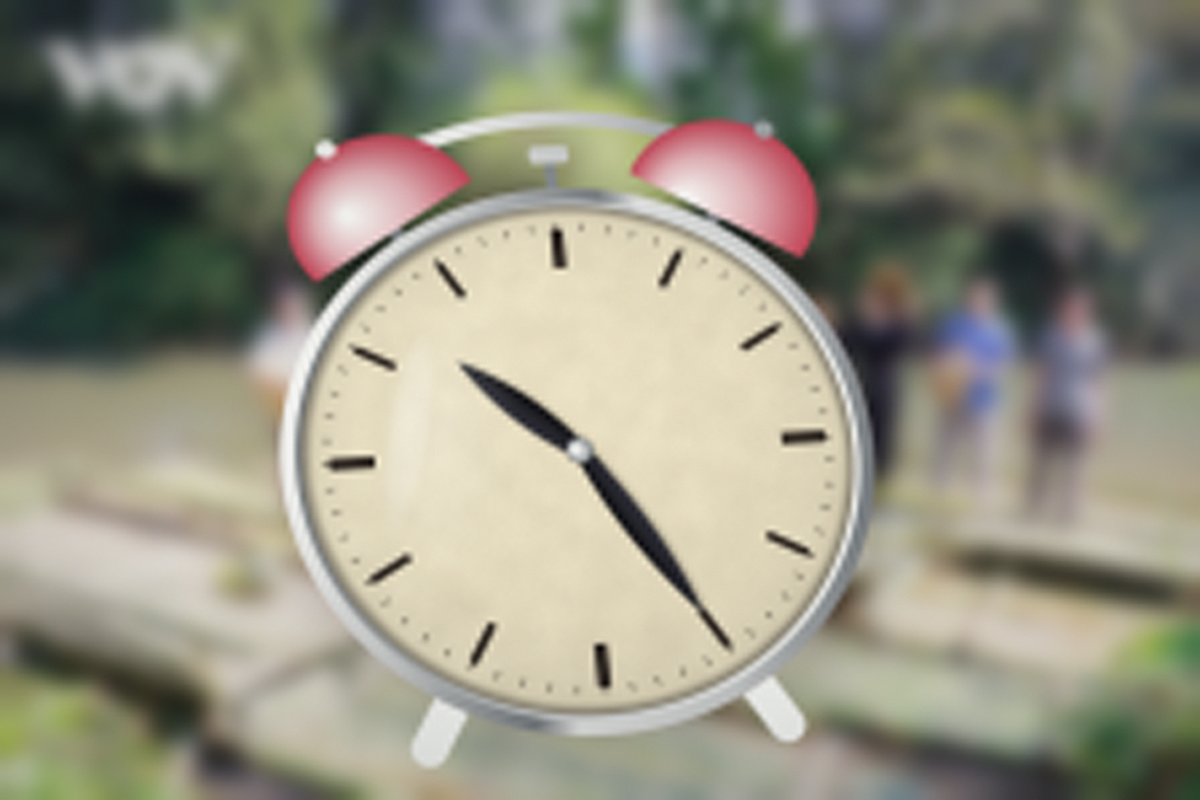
{"hour": 10, "minute": 25}
